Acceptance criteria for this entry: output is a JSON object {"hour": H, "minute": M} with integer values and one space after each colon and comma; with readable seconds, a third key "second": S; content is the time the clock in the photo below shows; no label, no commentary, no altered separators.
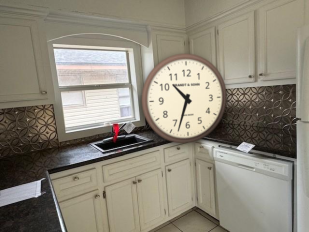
{"hour": 10, "minute": 33}
